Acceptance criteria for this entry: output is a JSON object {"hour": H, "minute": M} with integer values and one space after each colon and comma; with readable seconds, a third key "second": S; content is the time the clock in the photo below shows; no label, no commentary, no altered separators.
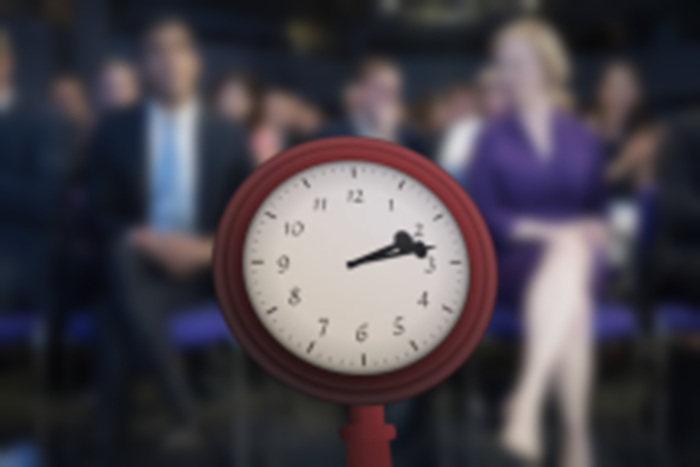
{"hour": 2, "minute": 13}
